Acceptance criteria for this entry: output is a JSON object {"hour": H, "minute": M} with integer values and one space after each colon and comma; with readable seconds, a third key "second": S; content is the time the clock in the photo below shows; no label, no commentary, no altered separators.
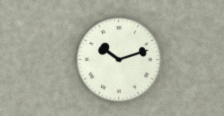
{"hour": 10, "minute": 12}
